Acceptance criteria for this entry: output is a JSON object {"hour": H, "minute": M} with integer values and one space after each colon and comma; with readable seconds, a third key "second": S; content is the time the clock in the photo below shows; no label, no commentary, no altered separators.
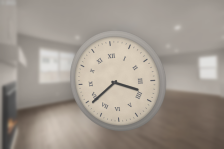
{"hour": 3, "minute": 39}
